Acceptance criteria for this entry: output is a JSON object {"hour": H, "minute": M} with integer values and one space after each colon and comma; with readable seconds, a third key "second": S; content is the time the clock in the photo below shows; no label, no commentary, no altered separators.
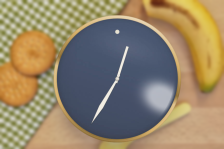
{"hour": 12, "minute": 35}
